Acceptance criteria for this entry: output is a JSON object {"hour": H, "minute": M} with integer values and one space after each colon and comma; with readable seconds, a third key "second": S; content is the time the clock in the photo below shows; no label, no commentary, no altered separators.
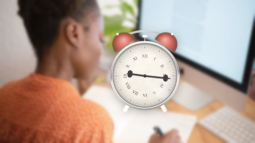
{"hour": 9, "minute": 16}
